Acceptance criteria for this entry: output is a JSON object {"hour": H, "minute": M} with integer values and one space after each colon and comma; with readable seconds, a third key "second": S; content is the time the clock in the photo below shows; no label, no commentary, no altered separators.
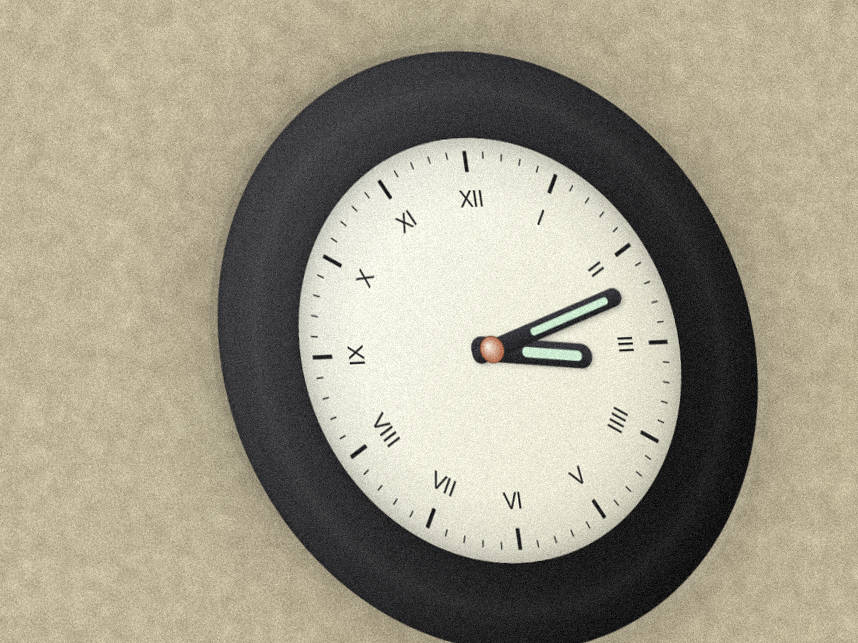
{"hour": 3, "minute": 12}
